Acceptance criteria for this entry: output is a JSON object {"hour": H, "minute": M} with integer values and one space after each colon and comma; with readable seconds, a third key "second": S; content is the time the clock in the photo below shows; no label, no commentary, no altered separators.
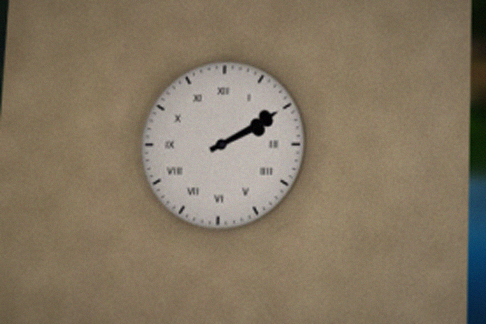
{"hour": 2, "minute": 10}
